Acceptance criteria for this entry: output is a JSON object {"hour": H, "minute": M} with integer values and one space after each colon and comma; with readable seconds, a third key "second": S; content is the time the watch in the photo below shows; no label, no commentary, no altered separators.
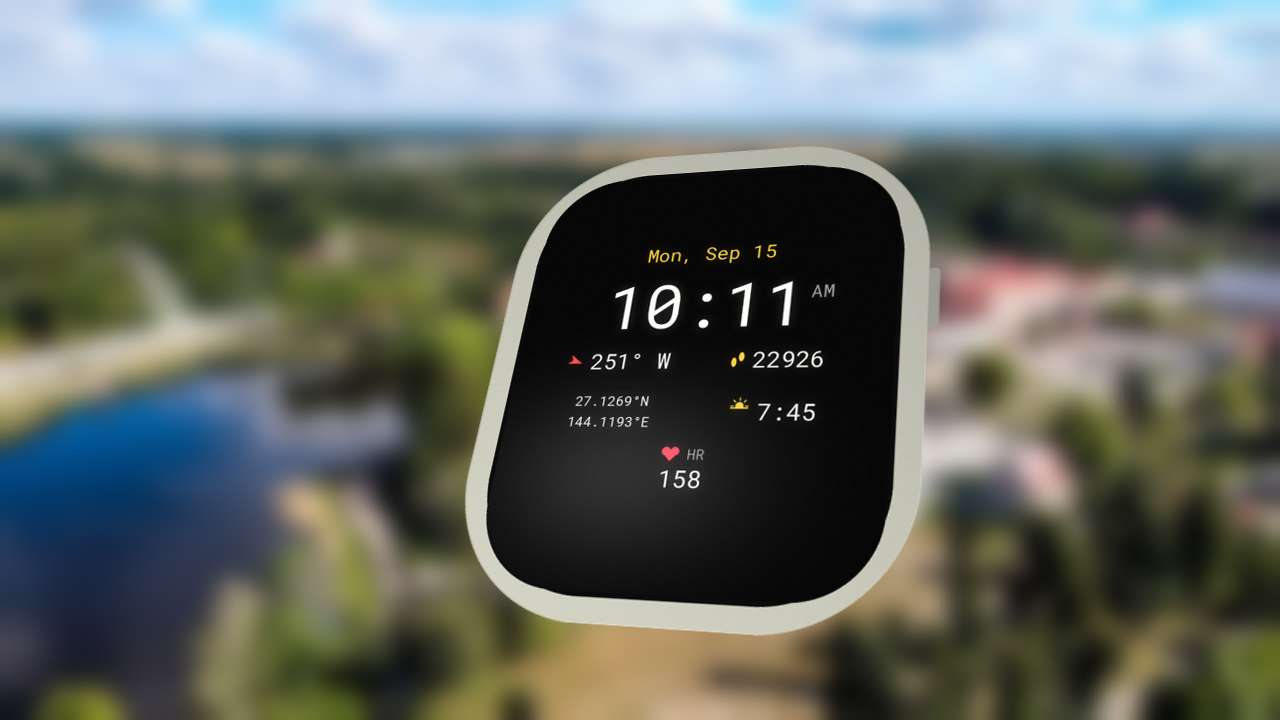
{"hour": 10, "minute": 11}
